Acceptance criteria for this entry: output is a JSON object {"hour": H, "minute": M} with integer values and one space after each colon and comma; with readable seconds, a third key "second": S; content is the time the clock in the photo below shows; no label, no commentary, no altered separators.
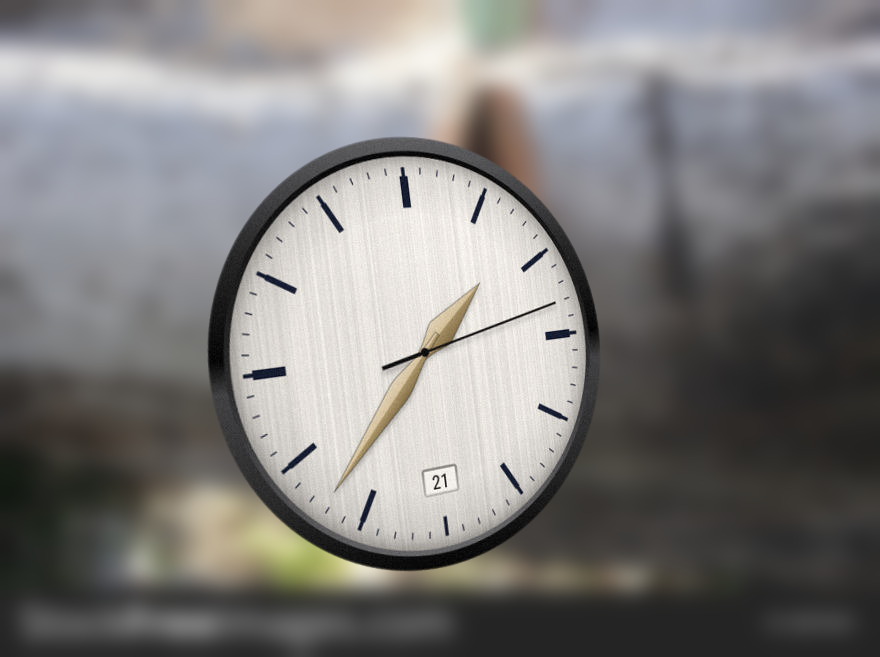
{"hour": 1, "minute": 37, "second": 13}
